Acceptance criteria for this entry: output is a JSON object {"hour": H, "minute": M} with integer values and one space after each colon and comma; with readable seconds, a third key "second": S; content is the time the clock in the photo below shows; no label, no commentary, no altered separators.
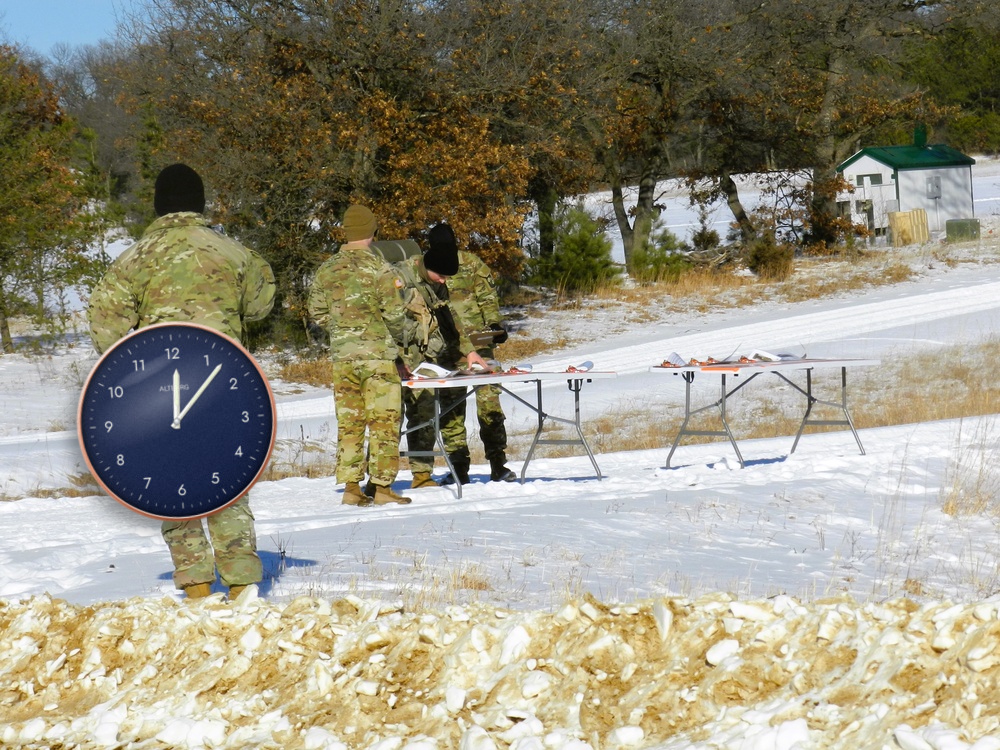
{"hour": 12, "minute": 7}
